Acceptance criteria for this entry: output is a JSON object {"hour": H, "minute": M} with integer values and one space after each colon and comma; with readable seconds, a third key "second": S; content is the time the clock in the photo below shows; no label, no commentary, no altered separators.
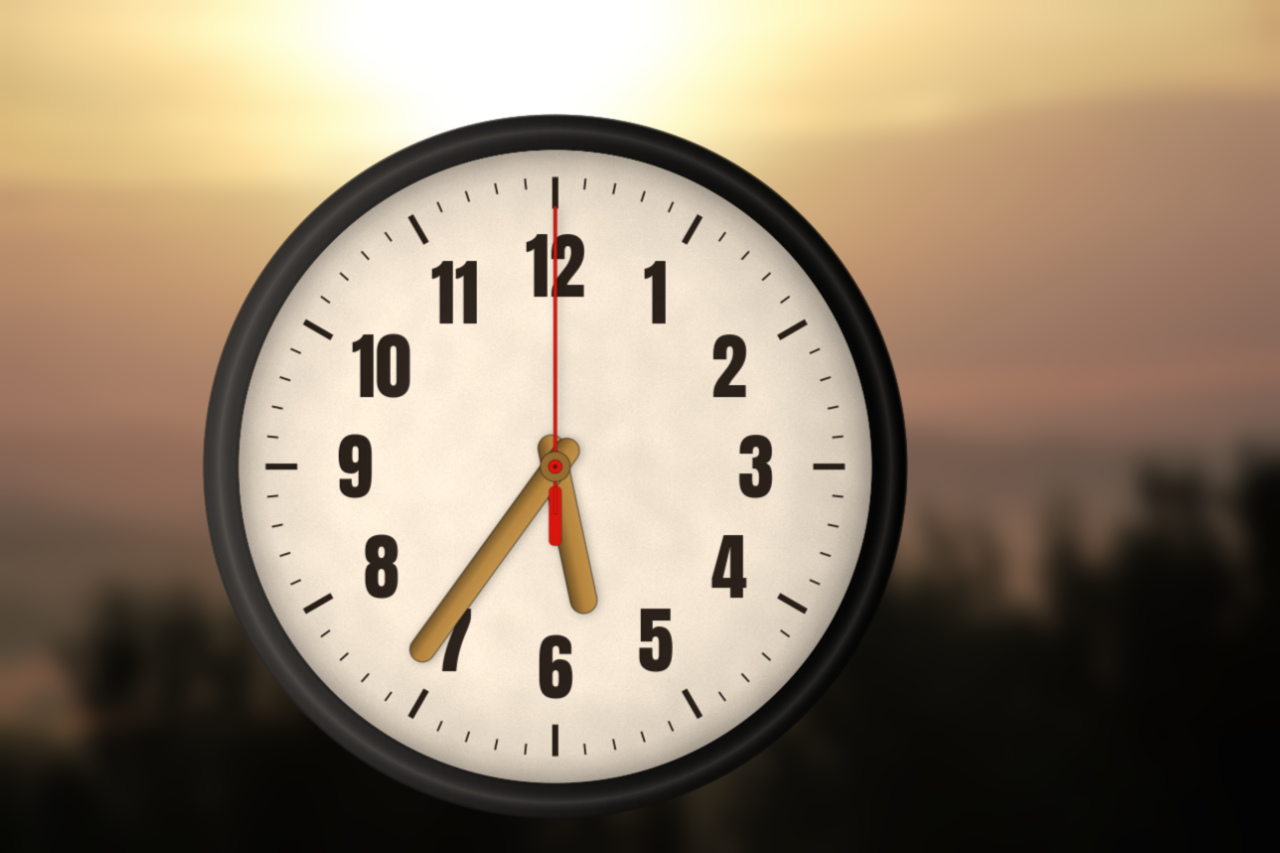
{"hour": 5, "minute": 36, "second": 0}
